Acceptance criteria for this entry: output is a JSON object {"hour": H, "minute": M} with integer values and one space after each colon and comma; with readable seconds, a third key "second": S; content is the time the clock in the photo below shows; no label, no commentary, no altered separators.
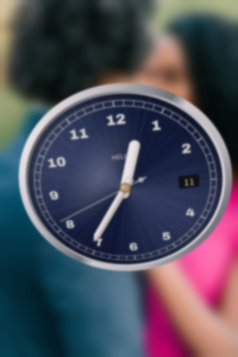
{"hour": 12, "minute": 35, "second": 41}
